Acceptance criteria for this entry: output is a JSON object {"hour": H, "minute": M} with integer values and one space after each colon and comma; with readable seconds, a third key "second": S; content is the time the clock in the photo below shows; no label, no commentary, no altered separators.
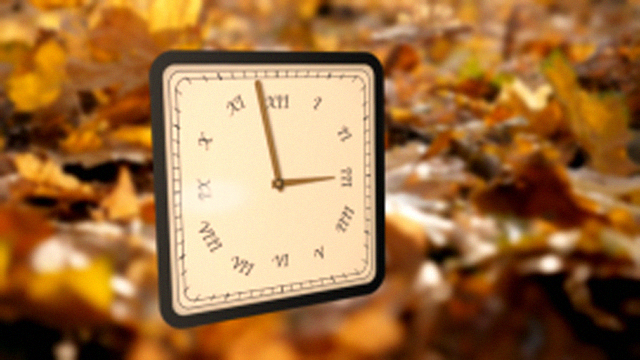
{"hour": 2, "minute": 58}
